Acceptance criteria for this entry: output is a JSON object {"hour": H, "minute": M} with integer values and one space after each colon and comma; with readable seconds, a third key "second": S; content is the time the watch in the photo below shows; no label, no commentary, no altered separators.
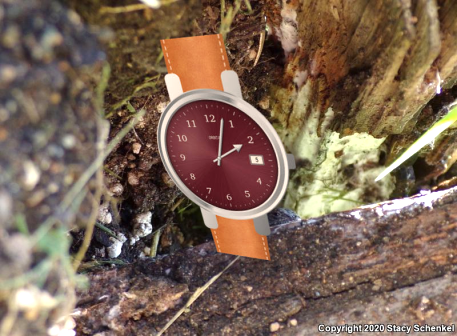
{"hour": 2, "minute": 3}
